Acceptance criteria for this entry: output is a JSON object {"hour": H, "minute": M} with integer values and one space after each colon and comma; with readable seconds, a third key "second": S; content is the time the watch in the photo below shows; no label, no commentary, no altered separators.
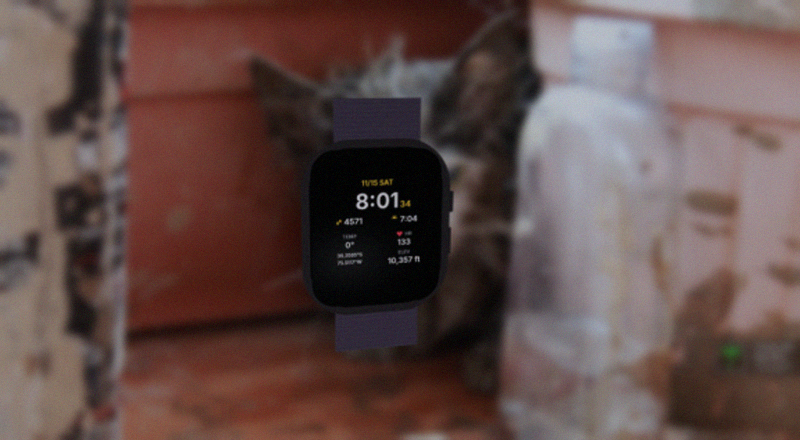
{"hour": 8, "minute": 1}
